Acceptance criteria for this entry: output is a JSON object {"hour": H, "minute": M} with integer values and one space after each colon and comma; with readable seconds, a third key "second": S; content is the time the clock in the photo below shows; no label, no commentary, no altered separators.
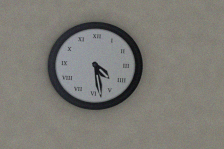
{"hour": 4, "minute": 28}
